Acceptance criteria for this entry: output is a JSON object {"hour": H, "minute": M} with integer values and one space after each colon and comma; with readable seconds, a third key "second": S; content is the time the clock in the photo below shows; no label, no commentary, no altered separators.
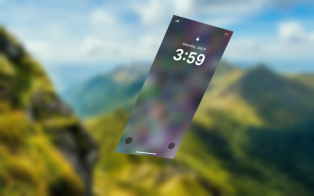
{"hour": 3, "minute": 59}
